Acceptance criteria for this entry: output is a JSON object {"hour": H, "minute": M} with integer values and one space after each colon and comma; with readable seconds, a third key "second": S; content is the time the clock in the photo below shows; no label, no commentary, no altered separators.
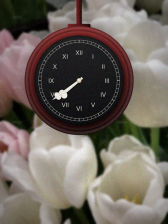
{"hour": 7, "minute": 39}
